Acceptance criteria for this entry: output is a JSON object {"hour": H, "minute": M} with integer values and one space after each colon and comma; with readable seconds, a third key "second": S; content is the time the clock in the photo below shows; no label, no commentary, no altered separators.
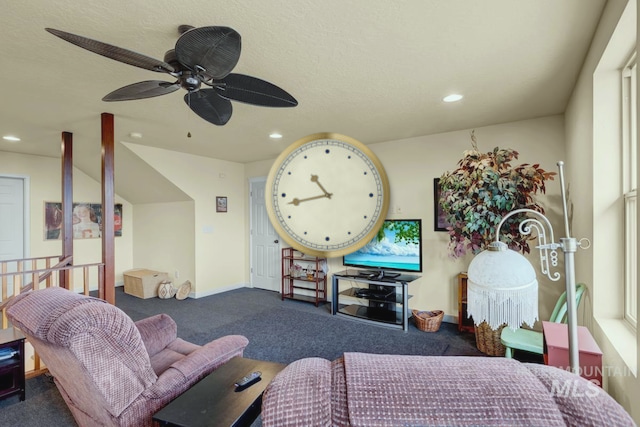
{"hour": 10, "minute": 43}
